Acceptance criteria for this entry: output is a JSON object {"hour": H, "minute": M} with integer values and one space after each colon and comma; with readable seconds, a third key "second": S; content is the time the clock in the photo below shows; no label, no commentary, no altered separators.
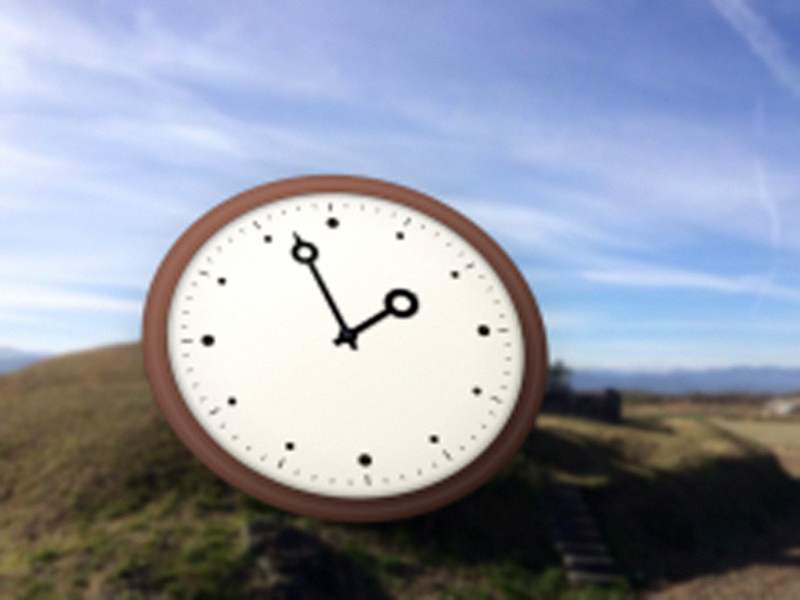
{"hour": 1, "minute": 57}
